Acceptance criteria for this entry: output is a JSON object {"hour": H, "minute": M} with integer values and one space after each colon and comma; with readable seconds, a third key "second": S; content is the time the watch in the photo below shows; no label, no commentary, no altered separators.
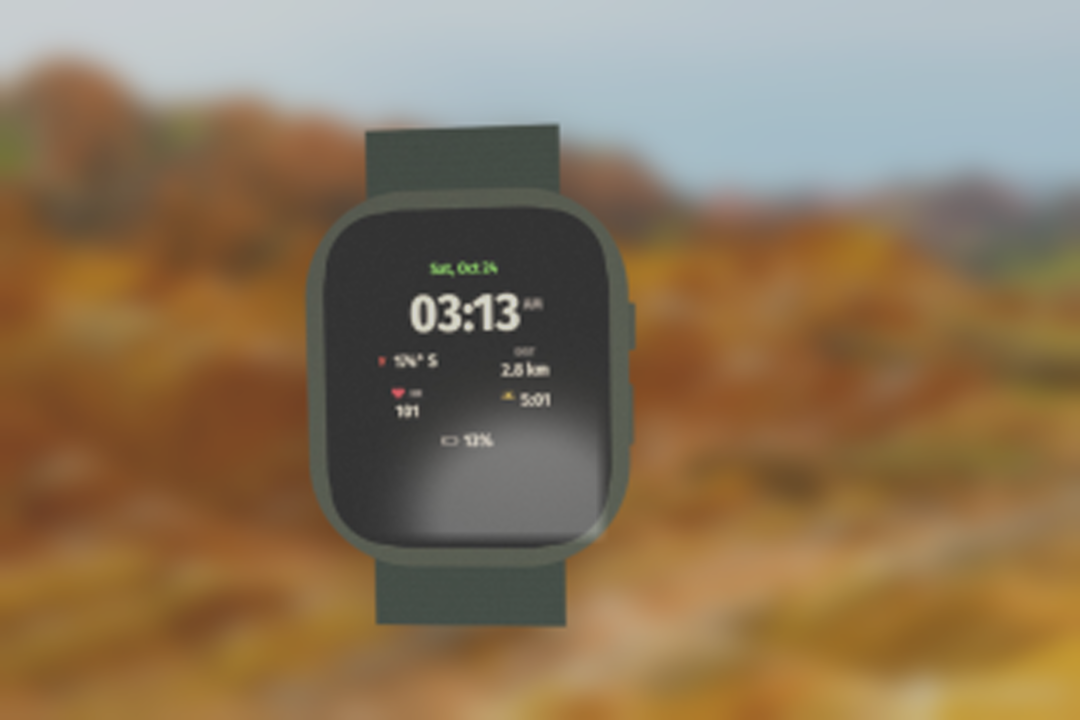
{"hour": 3, "minute": 13}
